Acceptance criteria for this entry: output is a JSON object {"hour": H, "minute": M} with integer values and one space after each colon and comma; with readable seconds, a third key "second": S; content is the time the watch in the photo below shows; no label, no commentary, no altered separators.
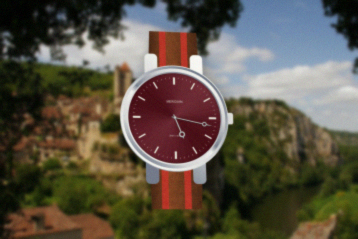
{"hour": 5, "minute": 17}
